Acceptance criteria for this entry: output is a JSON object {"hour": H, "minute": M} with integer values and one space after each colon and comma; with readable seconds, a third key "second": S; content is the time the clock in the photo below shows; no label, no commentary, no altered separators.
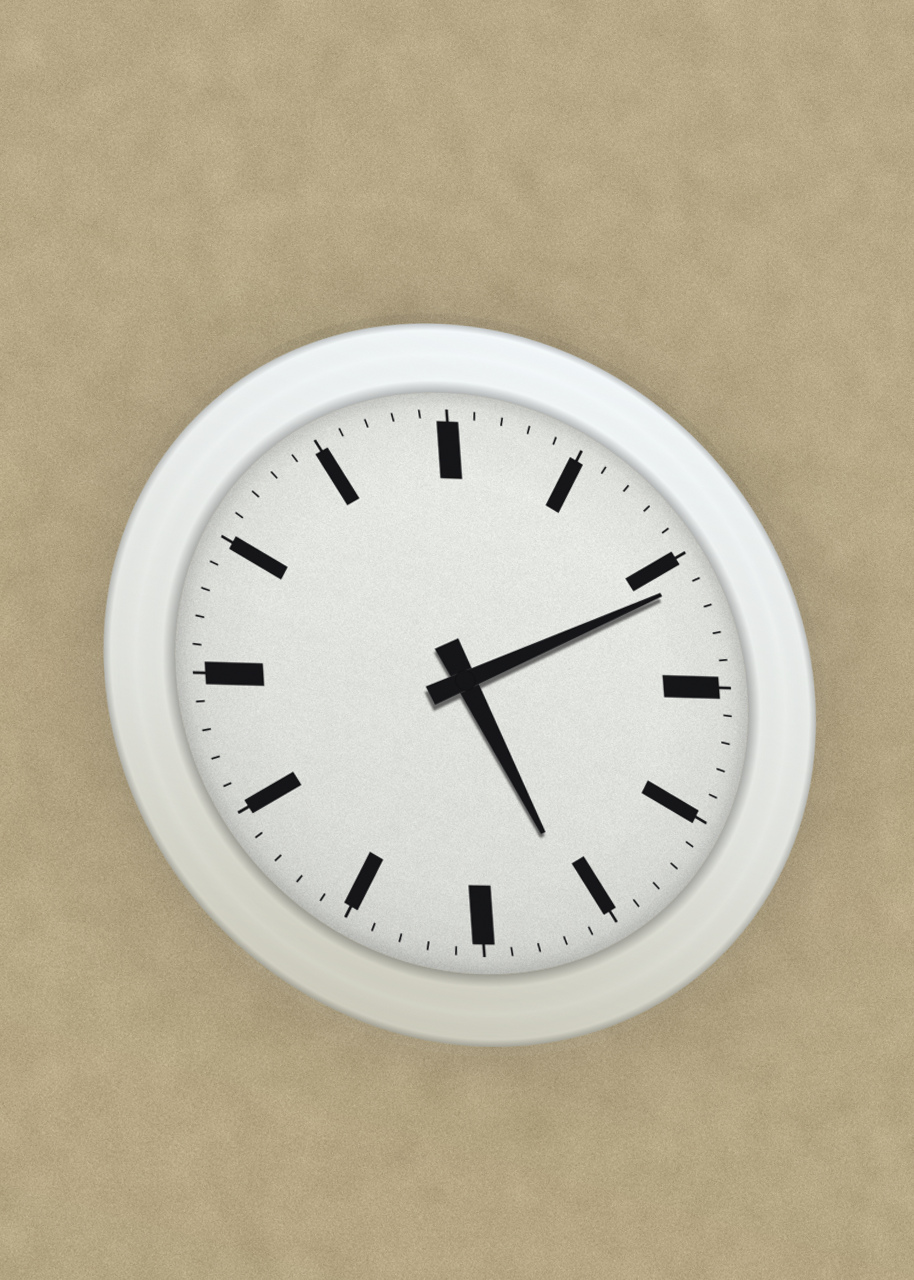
{"hour": 5, "minute": 11}
